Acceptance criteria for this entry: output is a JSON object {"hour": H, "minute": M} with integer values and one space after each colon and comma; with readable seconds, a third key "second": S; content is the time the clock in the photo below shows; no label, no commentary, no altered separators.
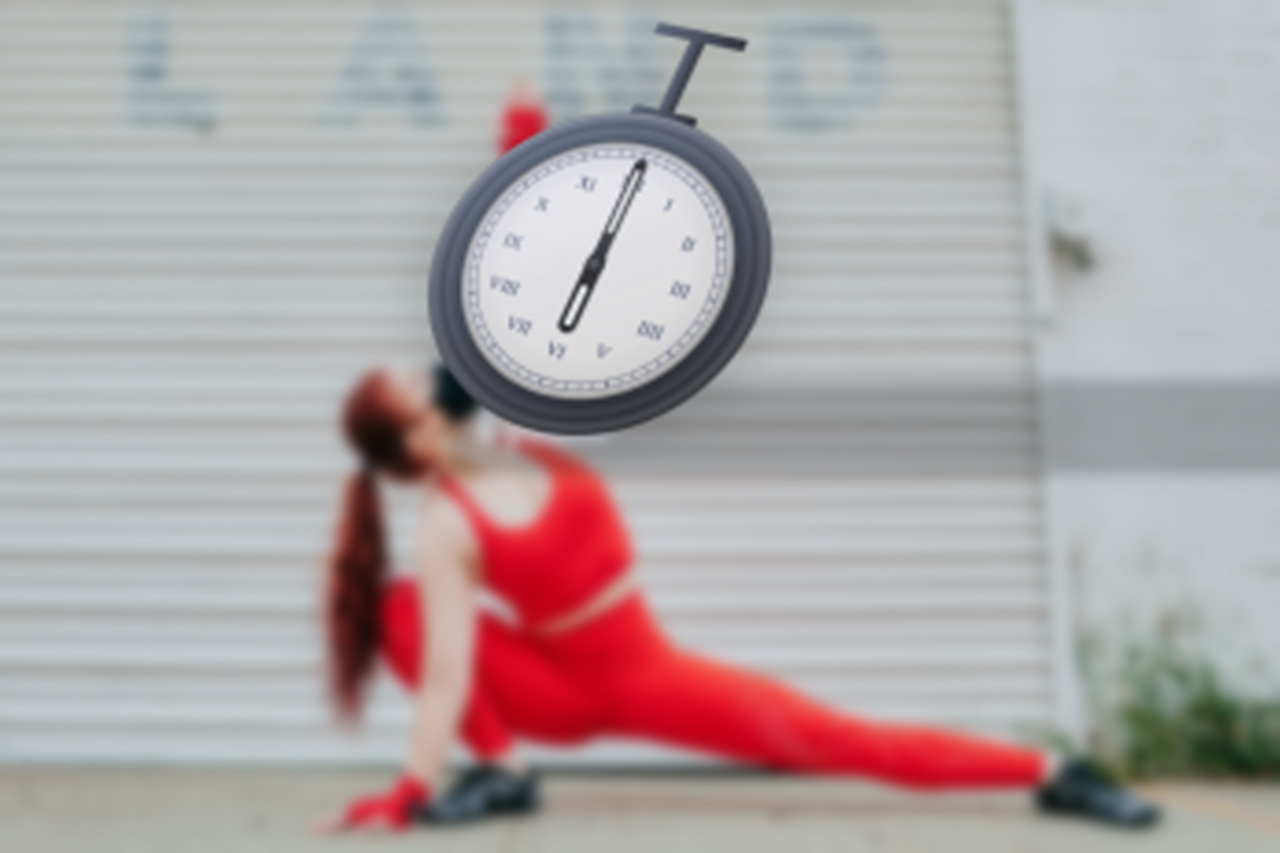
{"hour": 6, "minute": 0}
